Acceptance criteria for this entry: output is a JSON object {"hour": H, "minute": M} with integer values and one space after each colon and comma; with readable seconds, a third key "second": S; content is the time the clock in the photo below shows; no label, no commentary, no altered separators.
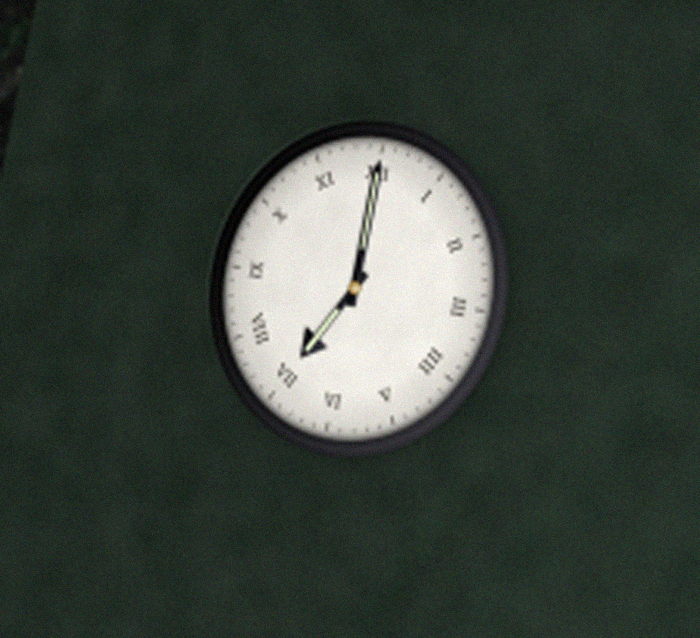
{"hour": 7, "minute": 0}
